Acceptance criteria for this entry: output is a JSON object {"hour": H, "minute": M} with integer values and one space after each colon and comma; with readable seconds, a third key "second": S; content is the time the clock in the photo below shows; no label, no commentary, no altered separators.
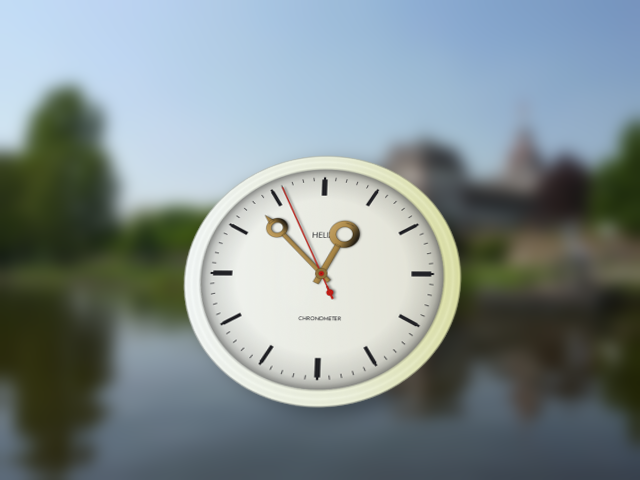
{"hour": 12, "minute": 52, "second": 56}
